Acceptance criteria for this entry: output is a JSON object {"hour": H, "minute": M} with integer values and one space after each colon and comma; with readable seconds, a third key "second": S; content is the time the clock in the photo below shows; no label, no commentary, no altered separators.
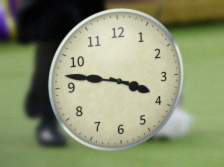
{"hour": 3, "minute": 47}
